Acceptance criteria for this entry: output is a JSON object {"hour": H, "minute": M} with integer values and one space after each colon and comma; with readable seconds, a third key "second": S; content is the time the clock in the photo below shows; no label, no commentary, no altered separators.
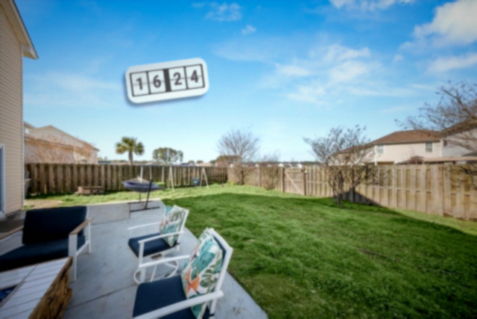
{"hour": 16, "minute": 24}
